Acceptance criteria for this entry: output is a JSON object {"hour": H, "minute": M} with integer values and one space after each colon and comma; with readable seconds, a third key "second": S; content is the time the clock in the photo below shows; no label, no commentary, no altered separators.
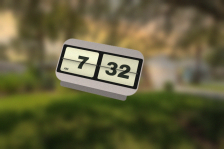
{"hour": 7, "minute": 32}
